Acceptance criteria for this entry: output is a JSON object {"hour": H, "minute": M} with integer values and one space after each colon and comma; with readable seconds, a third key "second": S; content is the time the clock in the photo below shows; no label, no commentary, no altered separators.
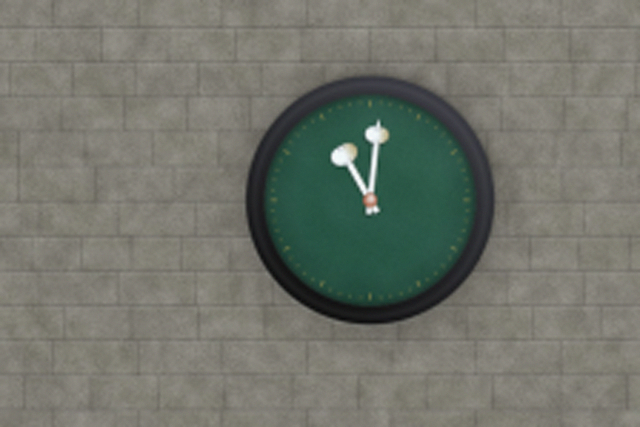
{"hour": 11, "minute": 1}
